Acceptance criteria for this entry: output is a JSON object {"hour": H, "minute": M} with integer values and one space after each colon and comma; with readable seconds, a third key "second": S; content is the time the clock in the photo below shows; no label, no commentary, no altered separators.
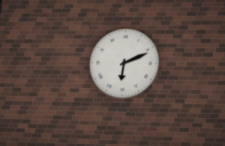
{"hour": 6, "minute": 11}
